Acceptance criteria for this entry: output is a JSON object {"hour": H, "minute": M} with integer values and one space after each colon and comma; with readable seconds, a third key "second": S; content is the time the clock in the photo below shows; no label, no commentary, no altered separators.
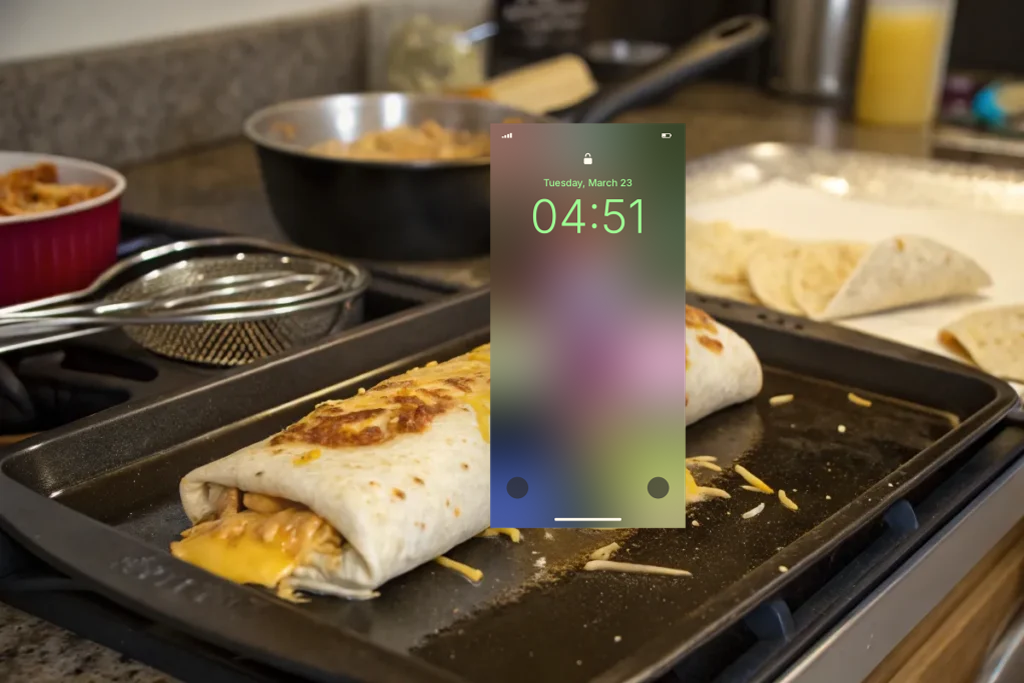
{"hour": 4, "minute": 51}
